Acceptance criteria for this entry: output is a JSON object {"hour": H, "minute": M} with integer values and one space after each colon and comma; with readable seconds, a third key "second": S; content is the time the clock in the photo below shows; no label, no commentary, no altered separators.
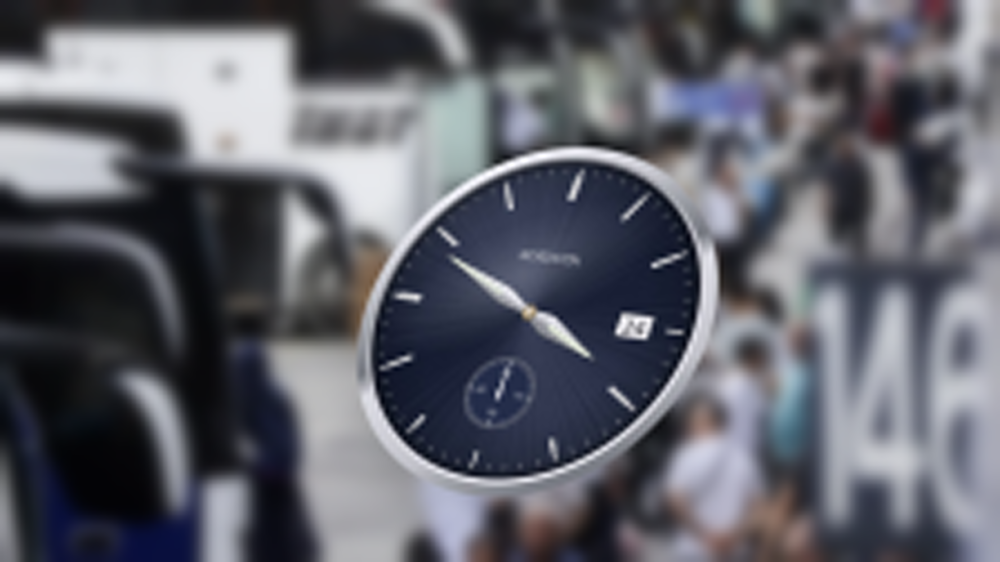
{"hour": 3, "minute": 49}
